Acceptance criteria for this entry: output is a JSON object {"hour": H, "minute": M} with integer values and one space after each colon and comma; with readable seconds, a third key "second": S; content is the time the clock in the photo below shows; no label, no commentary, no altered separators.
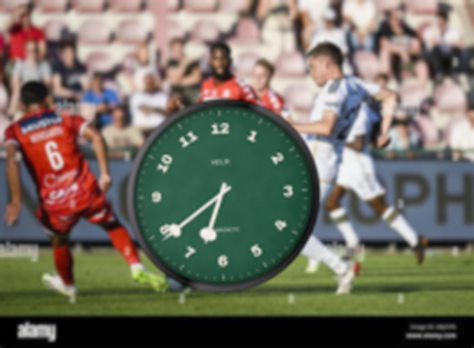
{"hour": 6, "minute": 39}
